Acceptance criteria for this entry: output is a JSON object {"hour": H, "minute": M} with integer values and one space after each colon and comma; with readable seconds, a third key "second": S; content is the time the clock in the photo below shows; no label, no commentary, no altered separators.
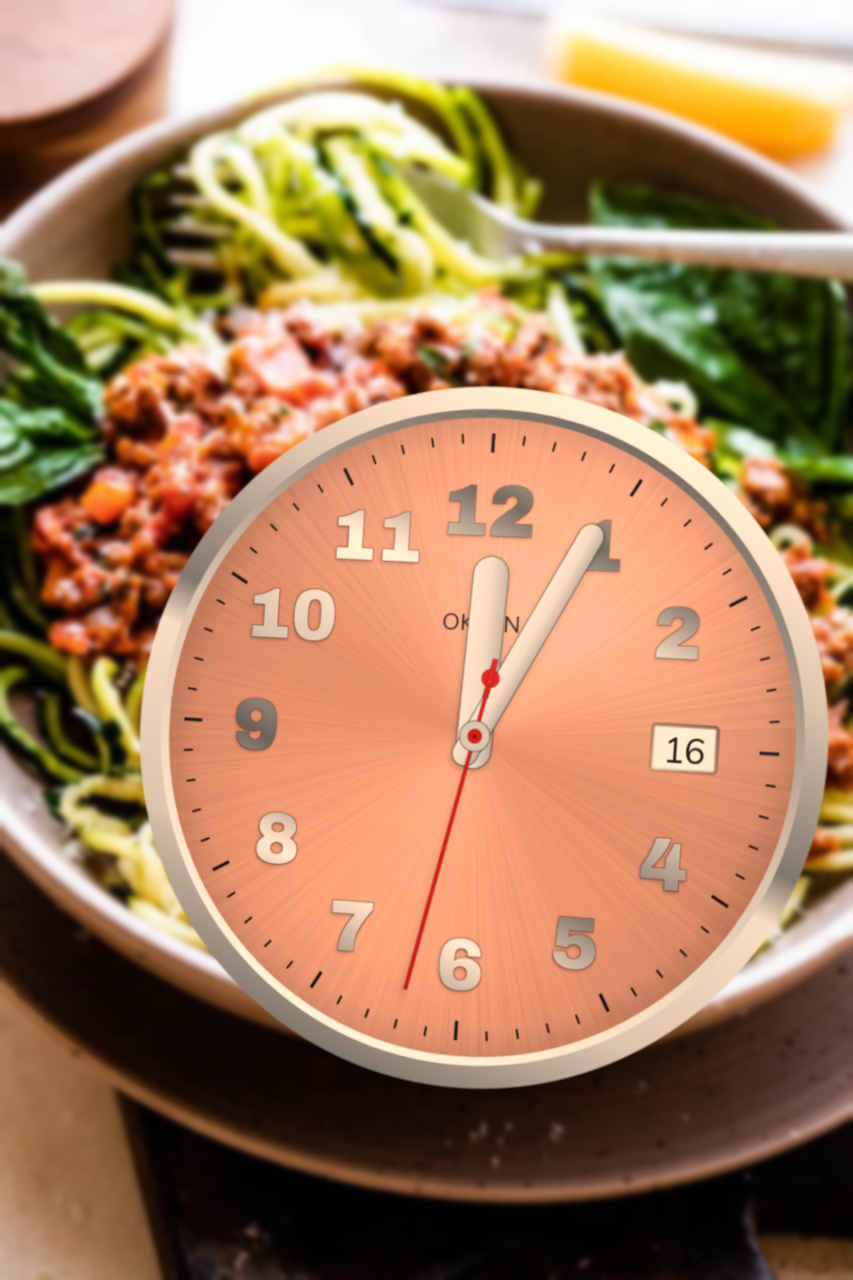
{"hour": 12, "minute": 4, "second": 32}
